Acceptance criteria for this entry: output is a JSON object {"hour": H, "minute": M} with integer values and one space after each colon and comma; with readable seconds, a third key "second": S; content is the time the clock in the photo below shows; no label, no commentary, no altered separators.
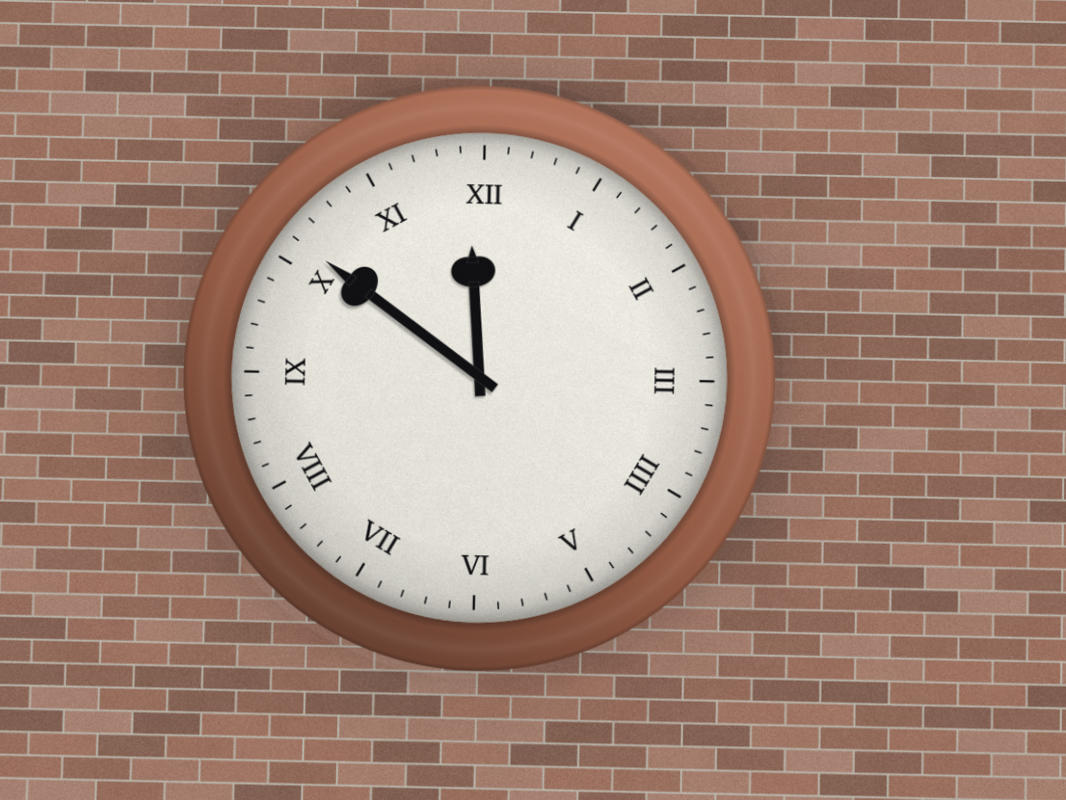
{"hour": 11, "minute": 51}
